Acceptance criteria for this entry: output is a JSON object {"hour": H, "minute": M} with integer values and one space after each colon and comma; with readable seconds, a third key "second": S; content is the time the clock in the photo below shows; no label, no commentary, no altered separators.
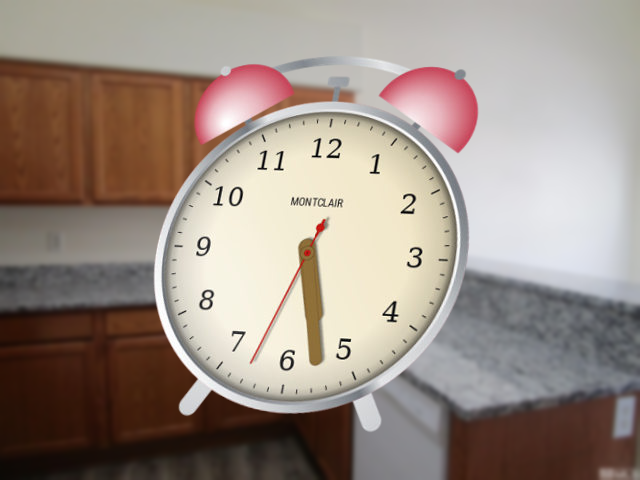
{"hour": 5, "minute": 27, "second": 33}
